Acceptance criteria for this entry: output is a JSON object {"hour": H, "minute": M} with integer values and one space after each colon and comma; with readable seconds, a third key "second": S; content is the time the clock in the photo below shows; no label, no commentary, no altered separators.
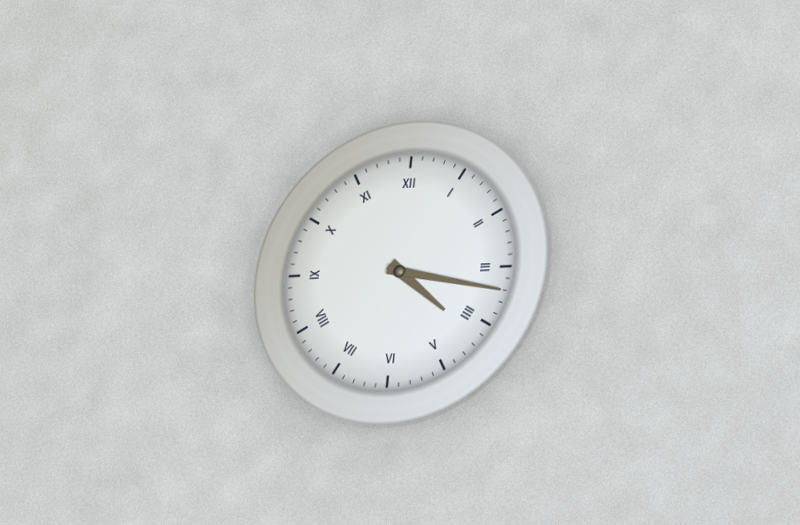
{"hour": 4, "minute": 17}
